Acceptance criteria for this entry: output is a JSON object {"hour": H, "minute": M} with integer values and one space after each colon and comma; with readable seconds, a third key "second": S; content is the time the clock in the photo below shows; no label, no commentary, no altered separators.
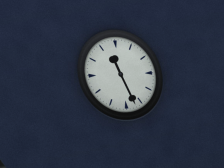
{"hour": 11, "minute": 27}
